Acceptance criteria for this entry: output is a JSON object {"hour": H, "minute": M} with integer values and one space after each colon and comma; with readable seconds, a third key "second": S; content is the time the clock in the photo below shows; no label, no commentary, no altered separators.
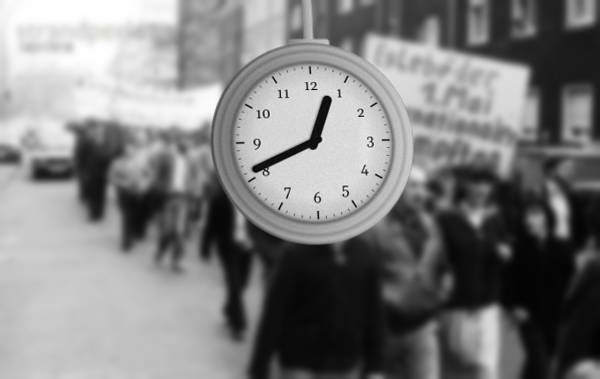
{"hour": 12, "minute": 41}
